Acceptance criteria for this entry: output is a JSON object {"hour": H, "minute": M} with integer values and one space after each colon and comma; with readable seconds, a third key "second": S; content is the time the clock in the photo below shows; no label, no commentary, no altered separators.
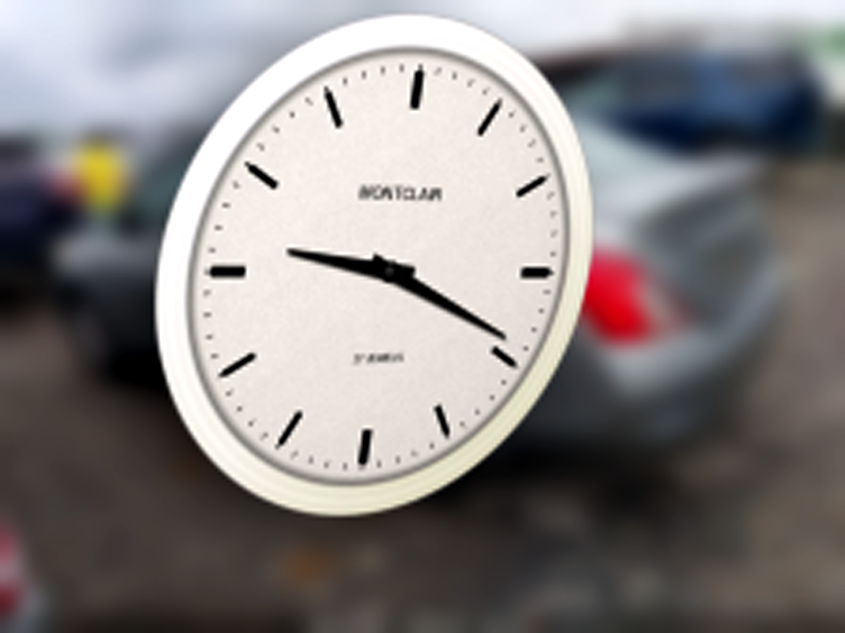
{"hour": 9, "minute": 19}
